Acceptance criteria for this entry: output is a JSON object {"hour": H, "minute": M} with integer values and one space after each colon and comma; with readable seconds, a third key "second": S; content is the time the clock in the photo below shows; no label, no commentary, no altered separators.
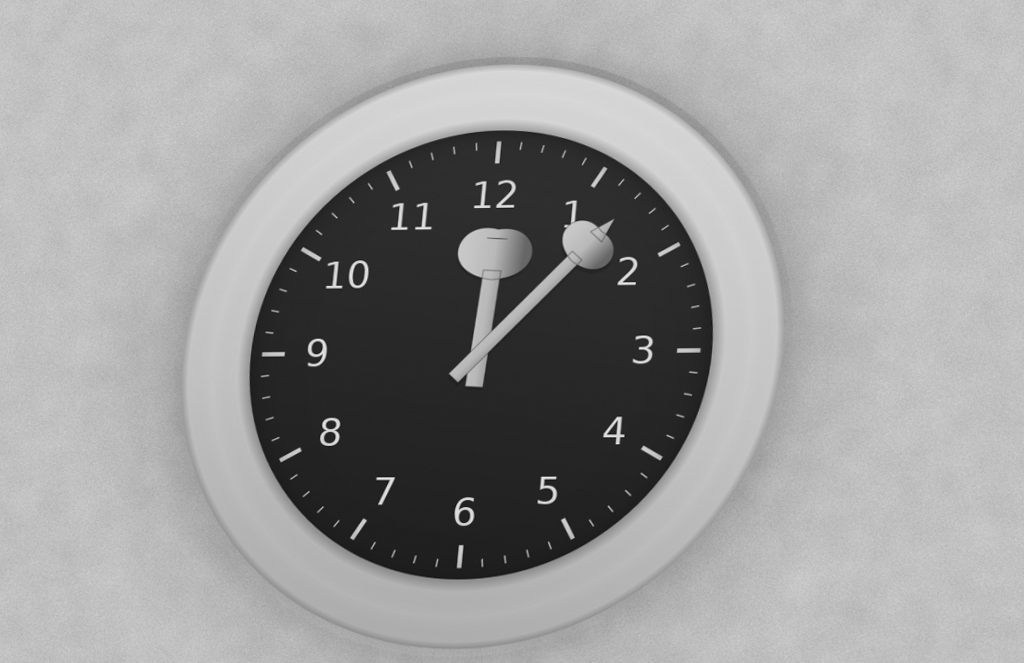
{"hour": 12, "minute": 7}
